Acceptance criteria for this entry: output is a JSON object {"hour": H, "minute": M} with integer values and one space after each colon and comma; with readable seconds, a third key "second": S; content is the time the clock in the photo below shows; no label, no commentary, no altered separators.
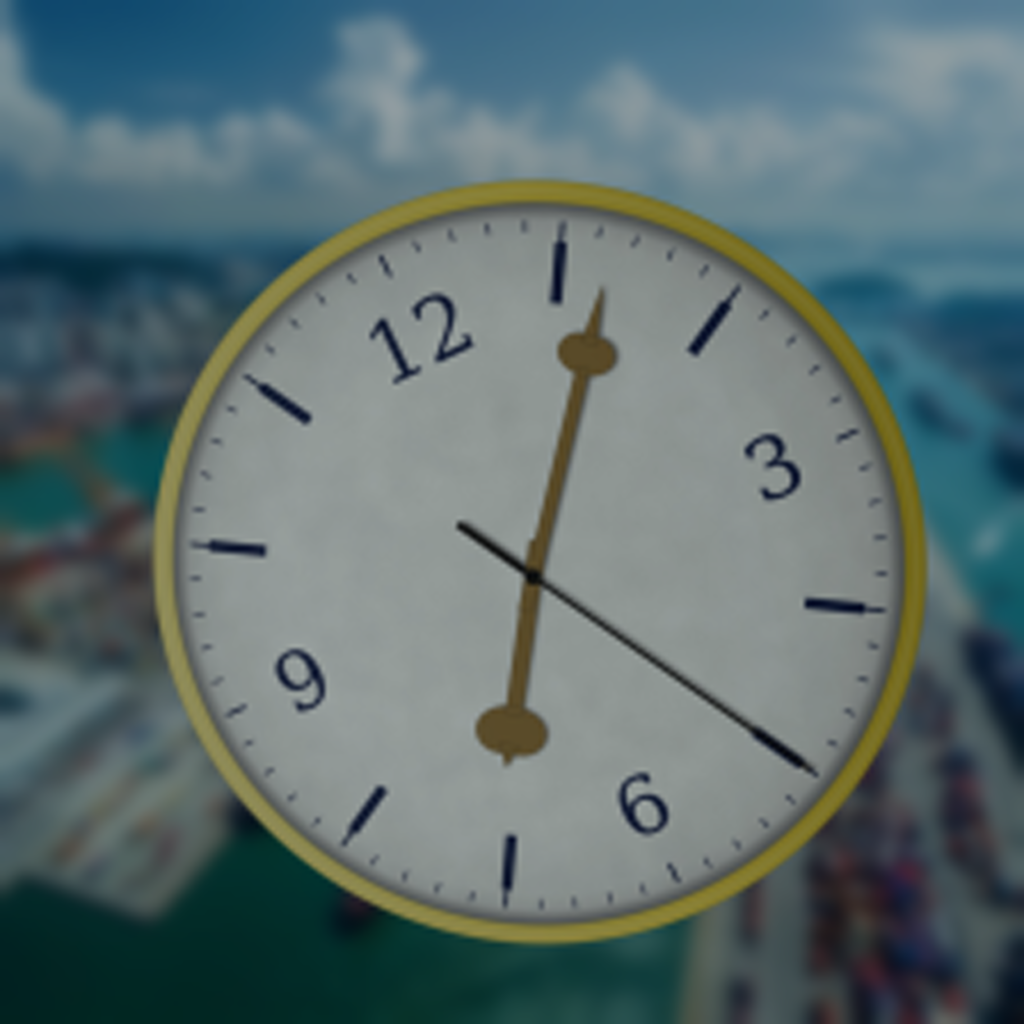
{"hour": 7, "minute": 6, "second": 25}
